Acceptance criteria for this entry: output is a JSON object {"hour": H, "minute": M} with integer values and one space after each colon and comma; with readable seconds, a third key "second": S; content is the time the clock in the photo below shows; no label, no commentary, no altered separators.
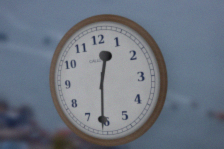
{"hour": 12, "minute": 31}
